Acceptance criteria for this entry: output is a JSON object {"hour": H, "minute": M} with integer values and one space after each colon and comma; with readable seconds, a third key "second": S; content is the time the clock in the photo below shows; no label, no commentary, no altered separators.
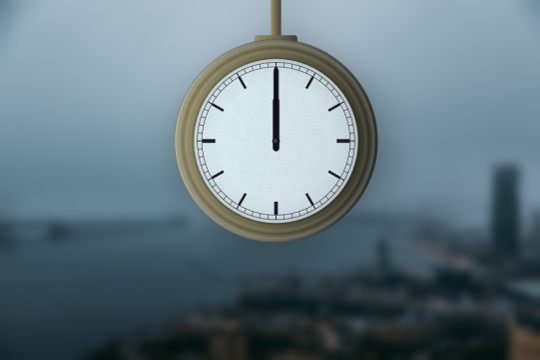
{"hour": 12, "minute": 0}
